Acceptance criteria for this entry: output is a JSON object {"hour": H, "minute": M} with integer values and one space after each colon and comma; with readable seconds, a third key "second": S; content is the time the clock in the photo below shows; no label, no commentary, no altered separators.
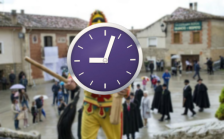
{"hour": 9, "minute": 3}
